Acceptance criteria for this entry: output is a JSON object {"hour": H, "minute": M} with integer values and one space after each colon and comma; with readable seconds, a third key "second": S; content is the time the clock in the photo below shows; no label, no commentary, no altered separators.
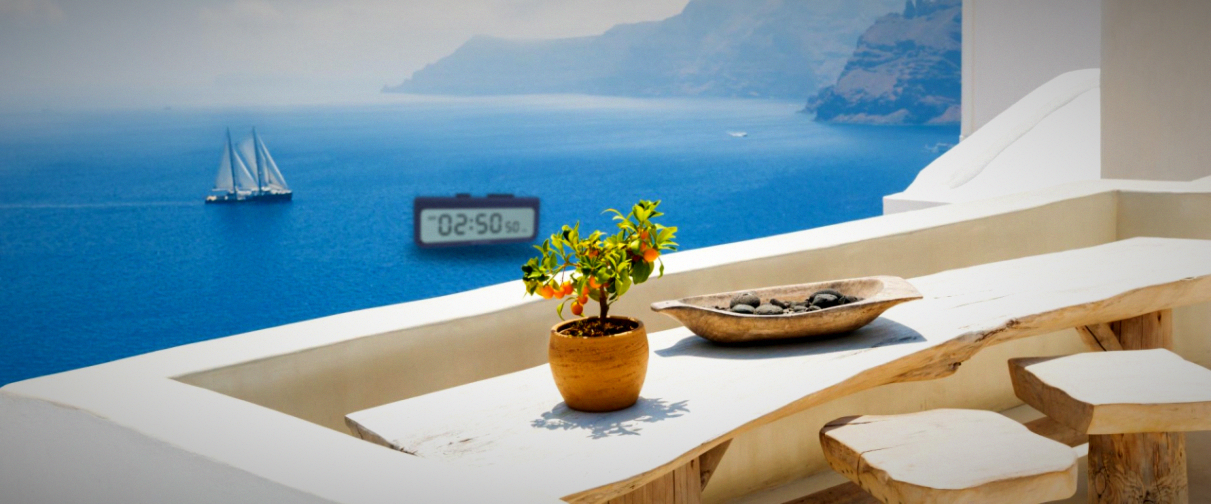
{"hour": 2, "minute": 50}
